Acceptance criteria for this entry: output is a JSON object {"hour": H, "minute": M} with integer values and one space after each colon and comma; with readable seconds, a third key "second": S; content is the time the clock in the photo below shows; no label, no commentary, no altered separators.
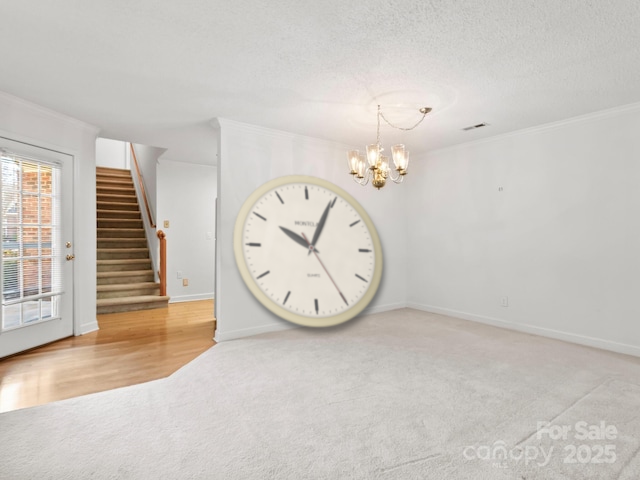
{"hour": 10, "minute": 4, "second": 25}
